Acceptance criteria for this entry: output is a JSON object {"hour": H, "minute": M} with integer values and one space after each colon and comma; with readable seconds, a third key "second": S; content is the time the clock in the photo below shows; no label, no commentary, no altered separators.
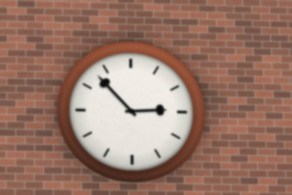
{"hour": 2, "minute": 53}
